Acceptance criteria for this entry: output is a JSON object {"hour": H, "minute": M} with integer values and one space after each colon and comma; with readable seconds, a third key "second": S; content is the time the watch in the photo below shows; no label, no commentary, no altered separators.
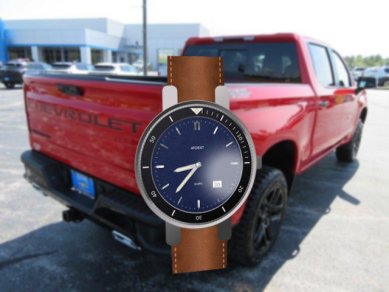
{"hour": 8, "minute": 37}
